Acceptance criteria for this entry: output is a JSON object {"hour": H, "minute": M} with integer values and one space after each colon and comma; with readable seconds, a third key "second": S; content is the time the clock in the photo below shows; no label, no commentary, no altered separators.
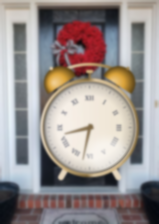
{"hour": 8, "minute": 32}
